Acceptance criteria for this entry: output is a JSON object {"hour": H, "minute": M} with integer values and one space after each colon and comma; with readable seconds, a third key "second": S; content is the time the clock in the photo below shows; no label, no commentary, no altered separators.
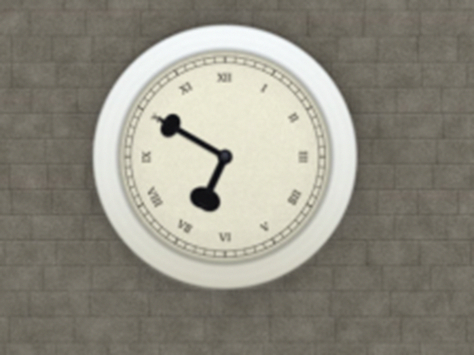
{"hour": 6, "minute": 50}
